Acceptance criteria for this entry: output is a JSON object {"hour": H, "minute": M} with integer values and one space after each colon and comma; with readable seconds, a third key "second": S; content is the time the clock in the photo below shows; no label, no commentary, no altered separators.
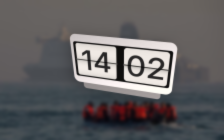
{"hour": 14, "minute": 2}
